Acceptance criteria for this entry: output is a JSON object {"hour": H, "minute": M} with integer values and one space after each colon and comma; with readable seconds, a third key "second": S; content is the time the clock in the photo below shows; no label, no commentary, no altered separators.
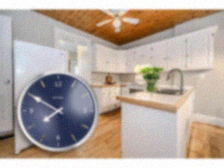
{"hour": 7, "minute": 50}
